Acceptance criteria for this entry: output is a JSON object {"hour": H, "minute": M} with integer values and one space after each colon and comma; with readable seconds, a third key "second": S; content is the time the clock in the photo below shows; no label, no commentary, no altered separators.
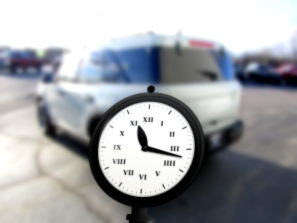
{"hour": 11, "minute": 17}
